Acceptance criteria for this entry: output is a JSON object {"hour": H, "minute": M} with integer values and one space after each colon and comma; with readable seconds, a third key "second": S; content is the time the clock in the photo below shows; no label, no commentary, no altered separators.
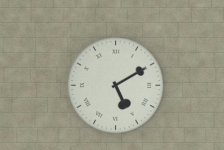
{"hour": 5, "minute": 10}
